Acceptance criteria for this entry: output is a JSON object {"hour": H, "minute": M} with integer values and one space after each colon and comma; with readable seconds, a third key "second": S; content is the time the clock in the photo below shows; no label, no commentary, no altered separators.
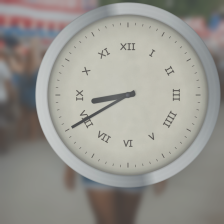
{"hour": 8, "minute": 40}
